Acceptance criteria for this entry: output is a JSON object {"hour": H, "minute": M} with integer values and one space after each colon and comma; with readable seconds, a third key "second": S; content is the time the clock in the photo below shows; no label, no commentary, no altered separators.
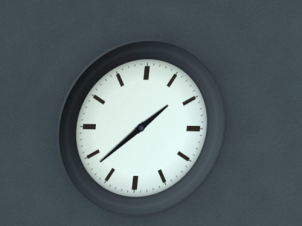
{"hour": 1, "minute": 38}
